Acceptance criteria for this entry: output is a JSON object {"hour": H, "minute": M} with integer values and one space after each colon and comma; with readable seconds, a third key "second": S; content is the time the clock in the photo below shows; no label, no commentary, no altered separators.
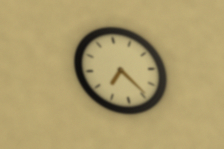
{"hour": 7, "minute": 24}
